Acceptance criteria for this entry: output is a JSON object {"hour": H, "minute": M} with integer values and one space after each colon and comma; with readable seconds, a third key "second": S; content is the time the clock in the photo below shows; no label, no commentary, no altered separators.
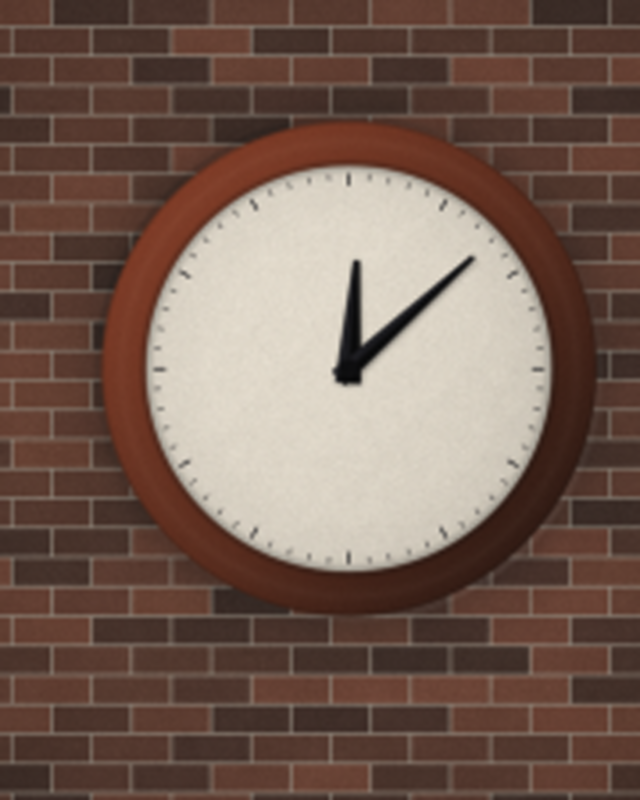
{"hour": 12, "minute": 8}
